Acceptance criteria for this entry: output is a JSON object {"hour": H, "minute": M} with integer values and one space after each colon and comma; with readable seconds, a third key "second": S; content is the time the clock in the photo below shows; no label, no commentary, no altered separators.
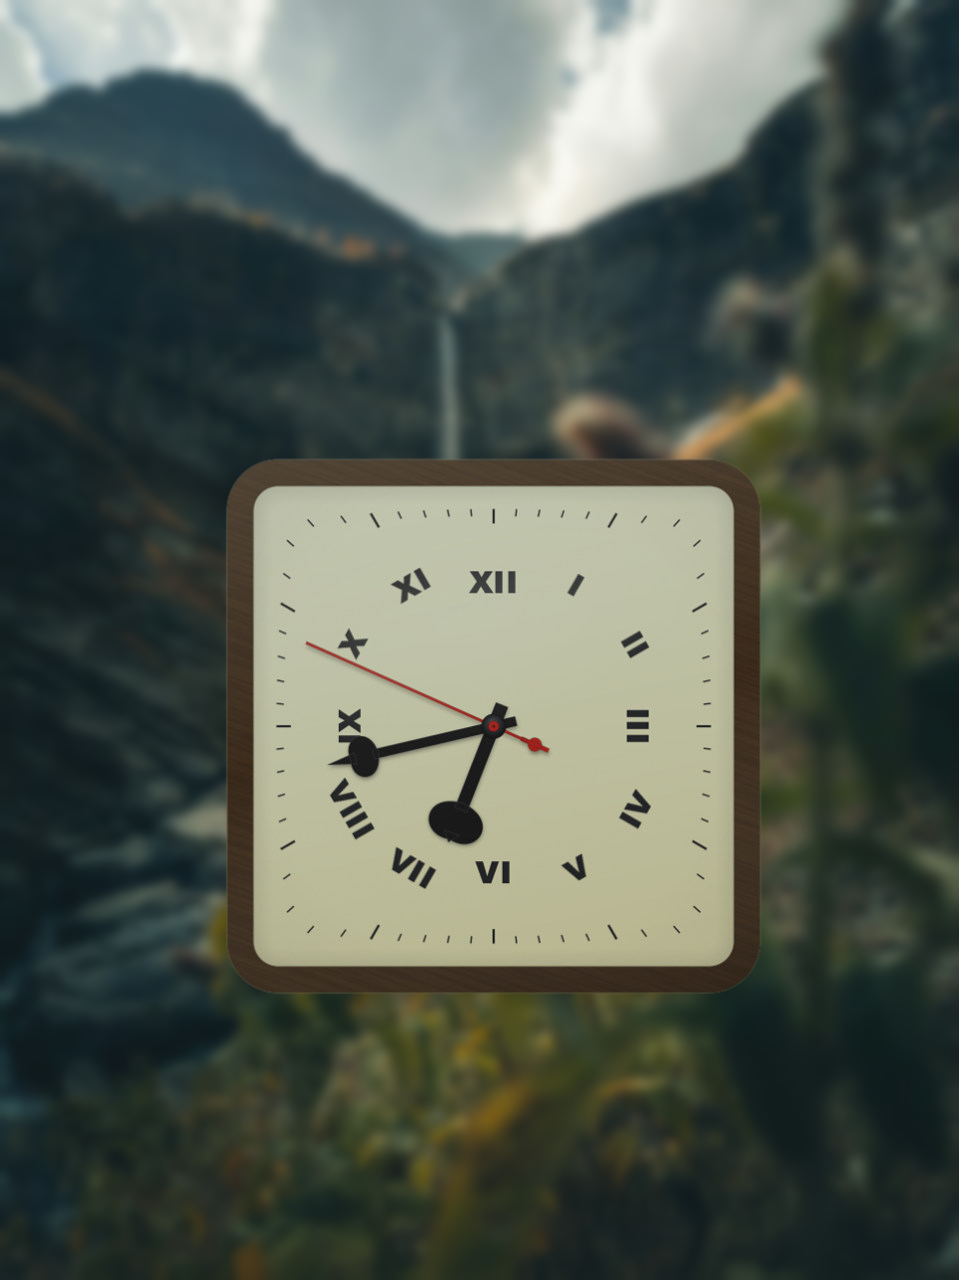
{"hour": 6, "minute": 42, "second": 49}
